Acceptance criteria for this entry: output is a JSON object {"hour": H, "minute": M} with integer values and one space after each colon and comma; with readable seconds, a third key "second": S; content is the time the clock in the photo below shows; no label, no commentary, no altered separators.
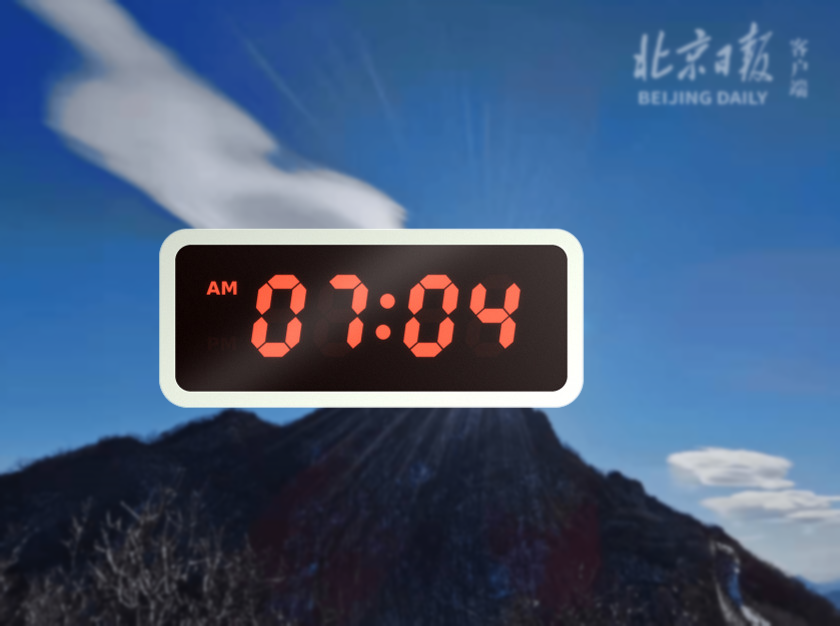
{"hour": 7, "minute": 4}
